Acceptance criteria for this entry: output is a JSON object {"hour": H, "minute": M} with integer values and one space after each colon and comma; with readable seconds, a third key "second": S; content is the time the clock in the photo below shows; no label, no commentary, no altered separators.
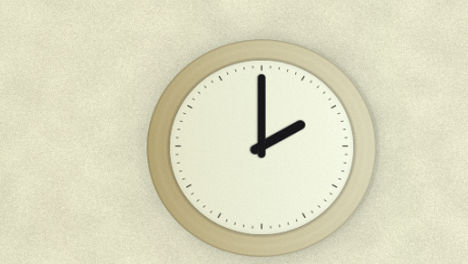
{"hour": 2, "minute": 0}
